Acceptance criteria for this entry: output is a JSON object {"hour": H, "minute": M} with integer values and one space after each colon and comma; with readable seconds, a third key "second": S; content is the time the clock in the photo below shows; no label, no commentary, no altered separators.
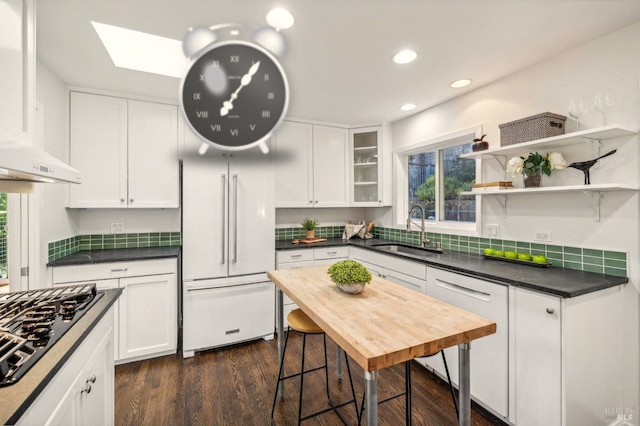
{"hour": 7, "minute": 6}
